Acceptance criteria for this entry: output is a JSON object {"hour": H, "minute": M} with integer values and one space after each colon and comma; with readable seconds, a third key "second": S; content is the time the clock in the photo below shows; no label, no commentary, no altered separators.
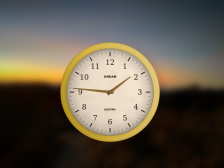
{"hour": 1, "minute": 46}
